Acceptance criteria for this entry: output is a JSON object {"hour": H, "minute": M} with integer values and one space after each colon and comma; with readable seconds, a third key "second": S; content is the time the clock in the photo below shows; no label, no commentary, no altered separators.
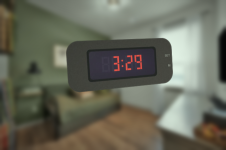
{"hour": 3, "minute": 29}
